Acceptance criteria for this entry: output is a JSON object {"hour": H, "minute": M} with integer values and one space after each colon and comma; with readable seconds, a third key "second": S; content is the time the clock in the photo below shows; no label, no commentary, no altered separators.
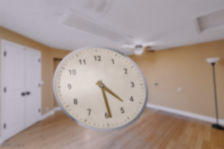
{"hour": 4, "minute": 29}
